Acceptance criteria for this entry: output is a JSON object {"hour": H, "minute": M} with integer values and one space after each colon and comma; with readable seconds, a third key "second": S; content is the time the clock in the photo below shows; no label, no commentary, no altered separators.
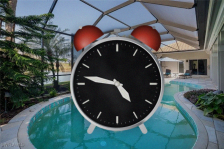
{"hour": 4, "minute": 47}
